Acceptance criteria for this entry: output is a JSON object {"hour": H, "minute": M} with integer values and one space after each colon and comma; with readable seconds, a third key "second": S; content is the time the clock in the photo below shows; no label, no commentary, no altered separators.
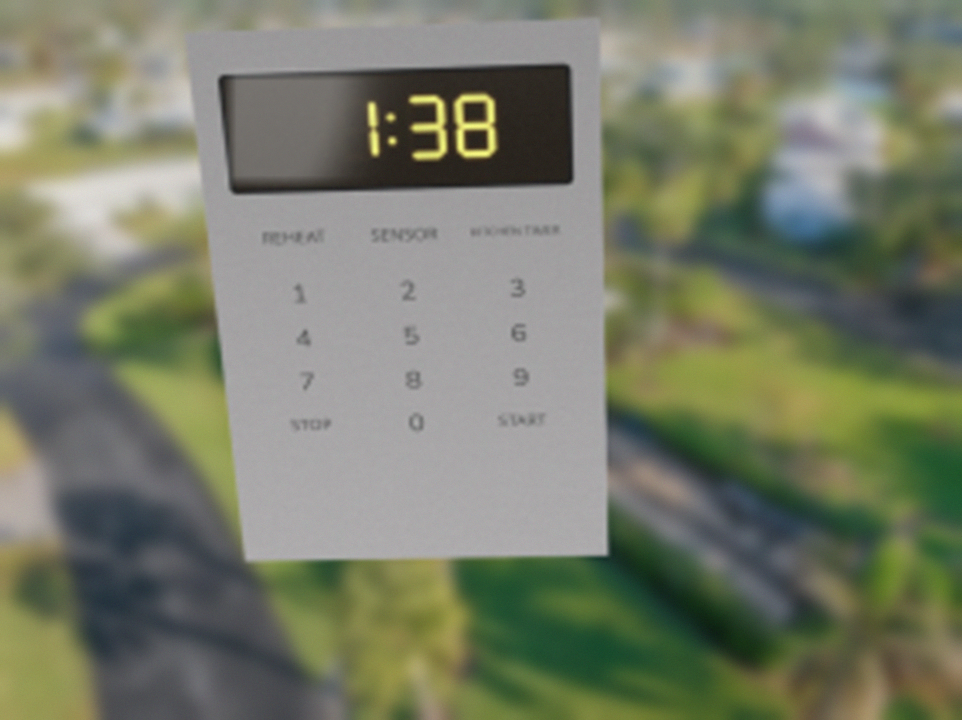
{"hour": 1, "minute": 38}
